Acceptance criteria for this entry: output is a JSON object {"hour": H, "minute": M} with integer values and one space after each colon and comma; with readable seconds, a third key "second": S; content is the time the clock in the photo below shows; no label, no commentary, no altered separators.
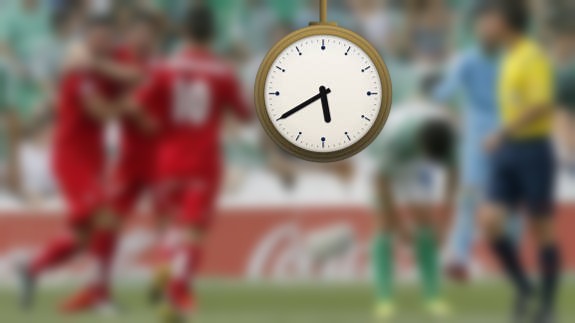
{"hour": 5, "minute": 40}
